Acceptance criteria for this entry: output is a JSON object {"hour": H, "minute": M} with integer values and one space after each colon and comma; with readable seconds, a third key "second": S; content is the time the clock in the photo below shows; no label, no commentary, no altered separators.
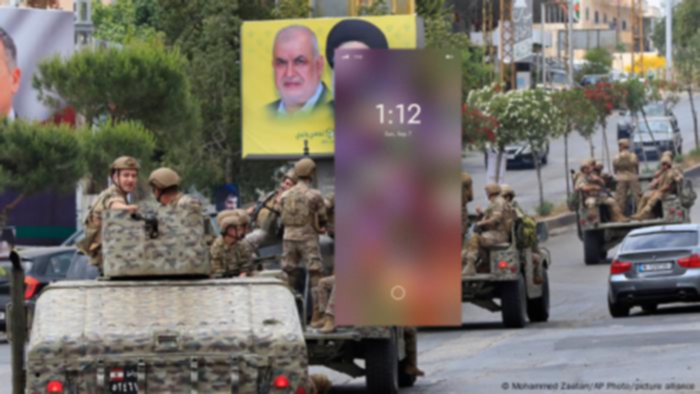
{"hour": 1, "minute": 12}
